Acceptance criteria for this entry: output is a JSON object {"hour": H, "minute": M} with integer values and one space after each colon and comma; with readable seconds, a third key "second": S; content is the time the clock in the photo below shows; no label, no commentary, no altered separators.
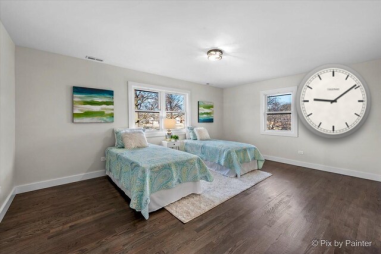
{"hour": 9, "minute": 9}
